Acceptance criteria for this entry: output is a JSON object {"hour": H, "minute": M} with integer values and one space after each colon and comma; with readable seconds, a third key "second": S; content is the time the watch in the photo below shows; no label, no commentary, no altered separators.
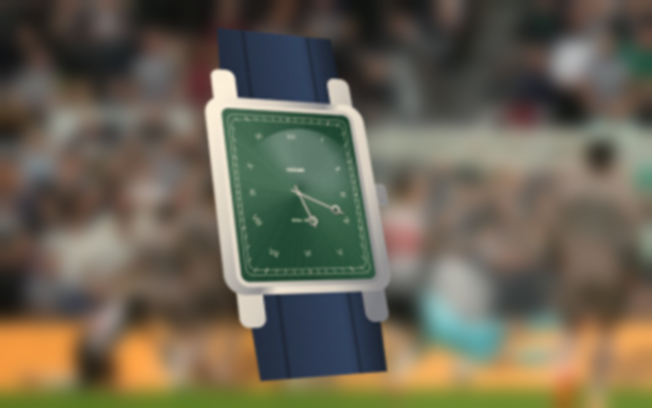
{"hour": 5, "minute": 19}
